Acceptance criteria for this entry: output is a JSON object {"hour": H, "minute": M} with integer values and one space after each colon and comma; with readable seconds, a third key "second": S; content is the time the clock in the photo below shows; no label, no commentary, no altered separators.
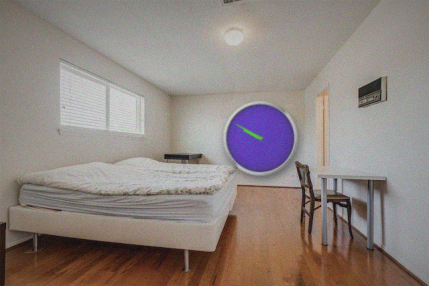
{"hour": 9, "minute": 50}
